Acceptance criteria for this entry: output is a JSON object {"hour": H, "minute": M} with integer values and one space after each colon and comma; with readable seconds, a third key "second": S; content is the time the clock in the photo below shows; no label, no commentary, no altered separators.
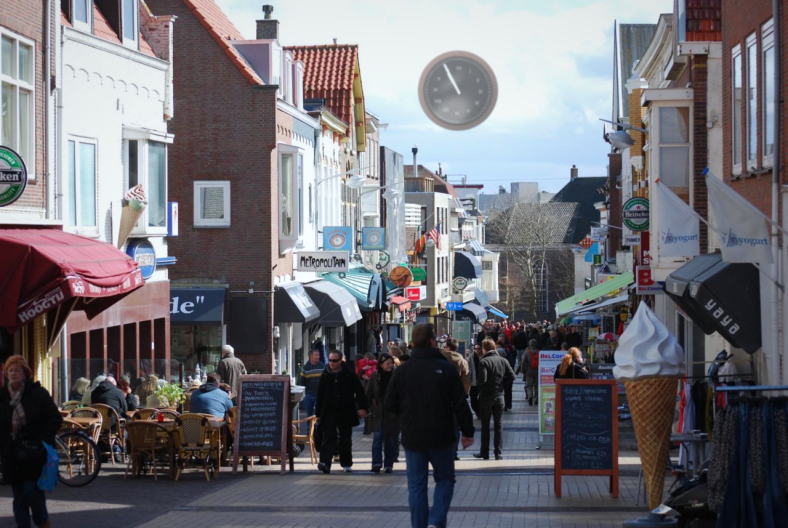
{"hour": 10, "minute": 55}
